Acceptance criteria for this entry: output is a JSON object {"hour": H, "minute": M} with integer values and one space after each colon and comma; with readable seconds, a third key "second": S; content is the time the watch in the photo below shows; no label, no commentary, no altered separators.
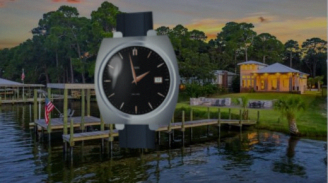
{"hour": 1, "minute": 58}
